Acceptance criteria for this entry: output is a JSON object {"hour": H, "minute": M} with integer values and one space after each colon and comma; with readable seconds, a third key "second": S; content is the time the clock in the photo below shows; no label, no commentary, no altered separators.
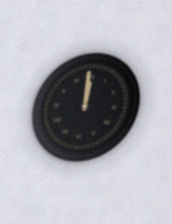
{"hour": 11, "minute": 59}
